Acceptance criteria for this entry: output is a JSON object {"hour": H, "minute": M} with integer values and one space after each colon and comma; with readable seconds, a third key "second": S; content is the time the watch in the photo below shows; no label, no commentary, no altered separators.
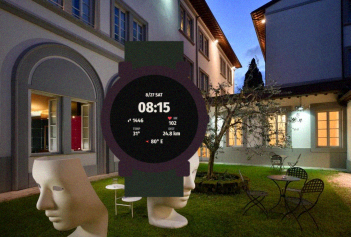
{"hour": 8, "minute": 15}
